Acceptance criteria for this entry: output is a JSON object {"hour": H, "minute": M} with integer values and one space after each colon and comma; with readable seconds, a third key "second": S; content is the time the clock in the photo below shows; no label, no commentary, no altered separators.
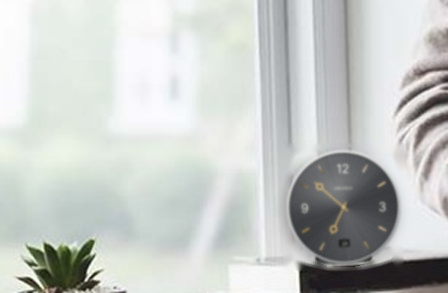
{"hour": 6, "minute": 52}
